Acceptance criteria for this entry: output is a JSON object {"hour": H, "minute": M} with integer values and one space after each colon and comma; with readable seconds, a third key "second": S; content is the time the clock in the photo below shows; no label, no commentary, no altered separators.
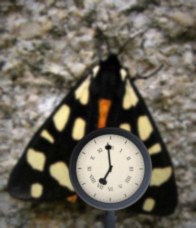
{"hour": 6, "minute": 59}
